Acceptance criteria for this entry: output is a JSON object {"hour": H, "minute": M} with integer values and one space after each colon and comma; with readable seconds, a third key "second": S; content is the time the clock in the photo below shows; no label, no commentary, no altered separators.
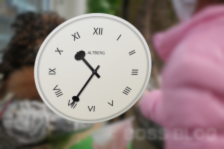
{"hour": 10, "minute": 35}
